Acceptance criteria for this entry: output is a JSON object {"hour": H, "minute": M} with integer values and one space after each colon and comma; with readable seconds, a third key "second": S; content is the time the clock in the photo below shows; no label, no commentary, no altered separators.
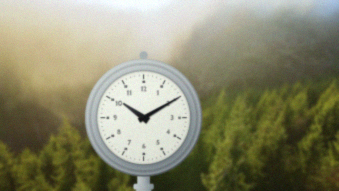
{"hour": 10, "minute": 10}
